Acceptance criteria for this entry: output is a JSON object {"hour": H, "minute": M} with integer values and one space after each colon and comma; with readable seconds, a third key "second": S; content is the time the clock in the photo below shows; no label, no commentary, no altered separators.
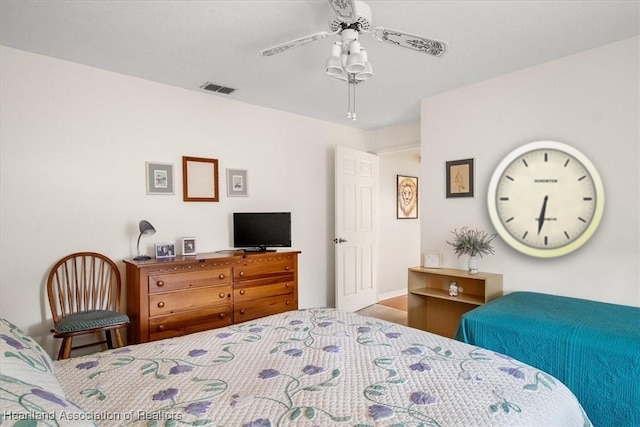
{"hour": 6, "minute": 32}
